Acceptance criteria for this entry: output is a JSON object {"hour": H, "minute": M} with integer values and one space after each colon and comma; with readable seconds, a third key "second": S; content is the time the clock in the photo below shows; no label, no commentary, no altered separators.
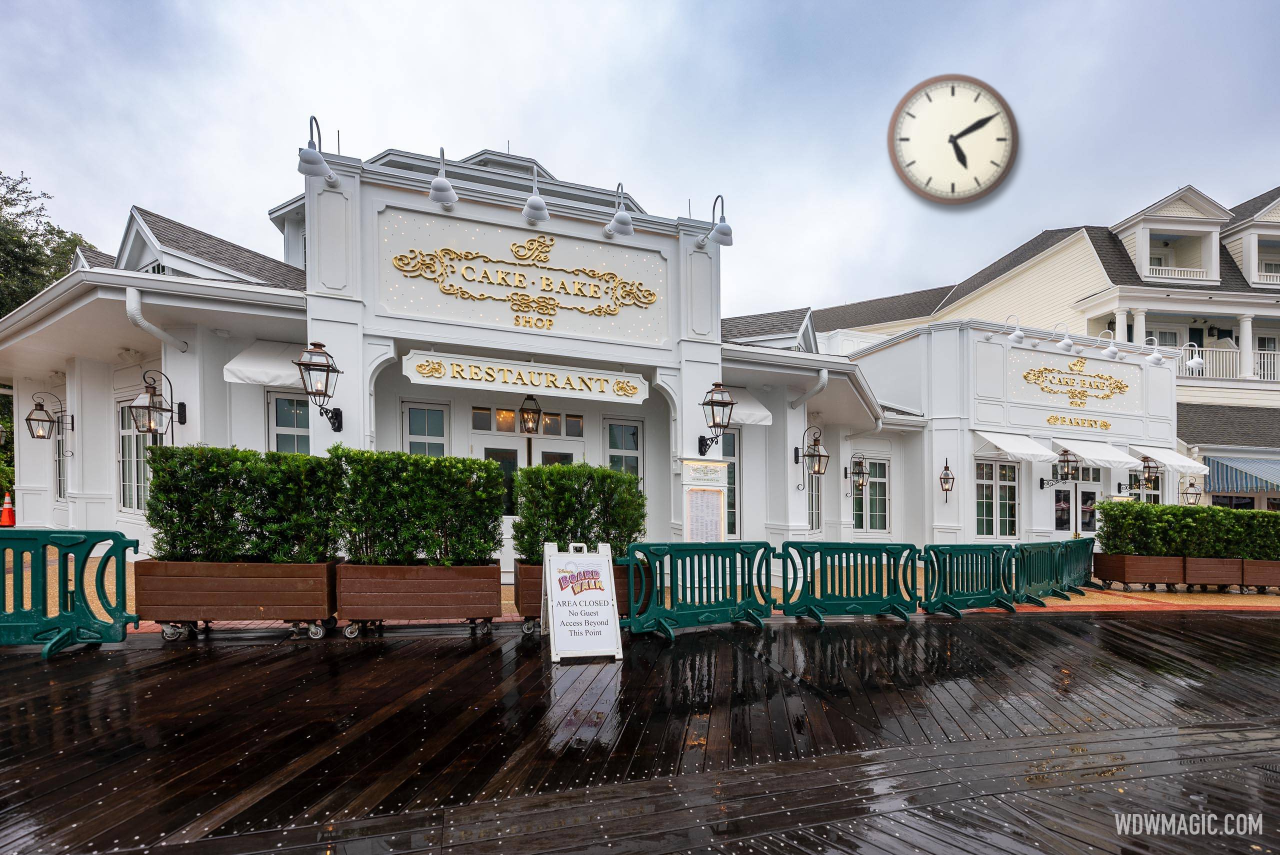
{"hour": 5, "minute": 10}
